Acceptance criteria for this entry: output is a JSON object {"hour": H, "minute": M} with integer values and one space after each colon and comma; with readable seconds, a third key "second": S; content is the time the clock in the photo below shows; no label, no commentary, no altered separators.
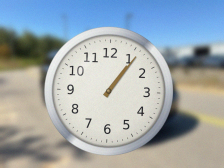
{"hour": 1, "minute": 6}
